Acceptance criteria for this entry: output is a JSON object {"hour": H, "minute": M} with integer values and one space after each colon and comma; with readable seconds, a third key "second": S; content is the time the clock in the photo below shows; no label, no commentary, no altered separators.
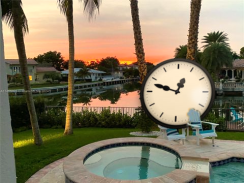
{"hour": 12, "minute": 48}
